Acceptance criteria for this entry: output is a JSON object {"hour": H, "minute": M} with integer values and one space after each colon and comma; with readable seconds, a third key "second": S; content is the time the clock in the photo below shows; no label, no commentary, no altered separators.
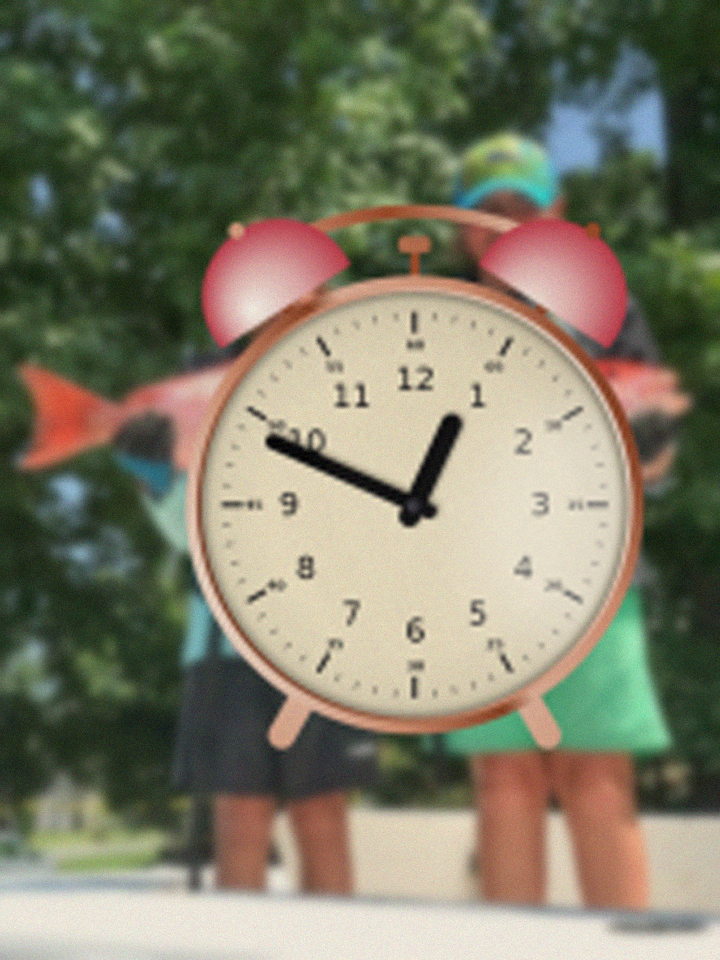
{"hour": 12, "minute": 49}
